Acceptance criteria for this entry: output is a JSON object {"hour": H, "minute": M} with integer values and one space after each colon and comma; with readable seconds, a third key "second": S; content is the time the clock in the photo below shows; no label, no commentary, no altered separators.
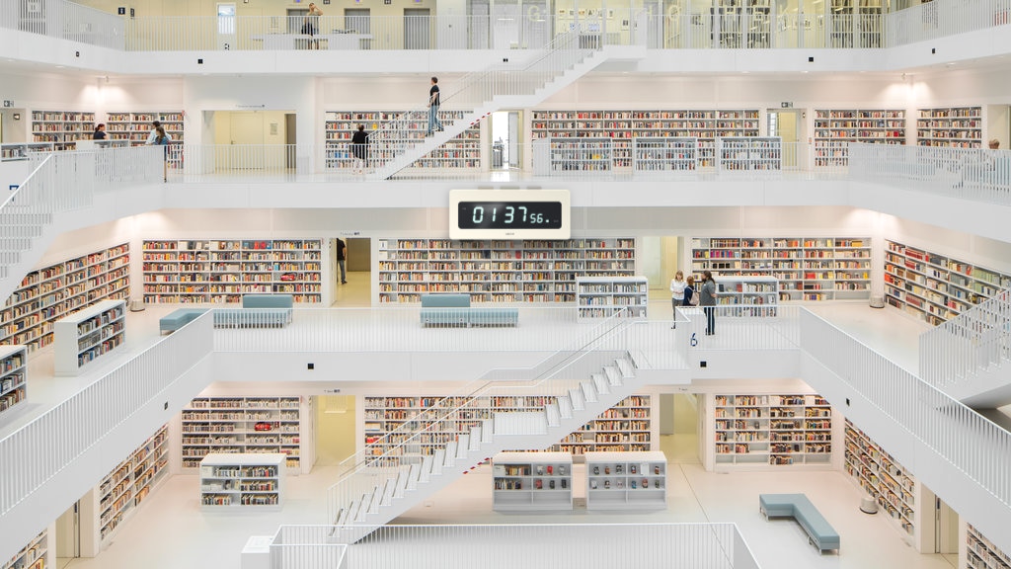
{"hour": 1, "minute": 37, "second": 56}
